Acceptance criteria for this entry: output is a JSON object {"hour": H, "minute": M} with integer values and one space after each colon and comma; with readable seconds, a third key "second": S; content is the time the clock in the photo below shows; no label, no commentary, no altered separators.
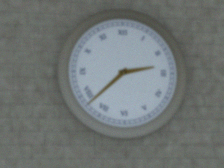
{"hour": 2, "minute": 38}
